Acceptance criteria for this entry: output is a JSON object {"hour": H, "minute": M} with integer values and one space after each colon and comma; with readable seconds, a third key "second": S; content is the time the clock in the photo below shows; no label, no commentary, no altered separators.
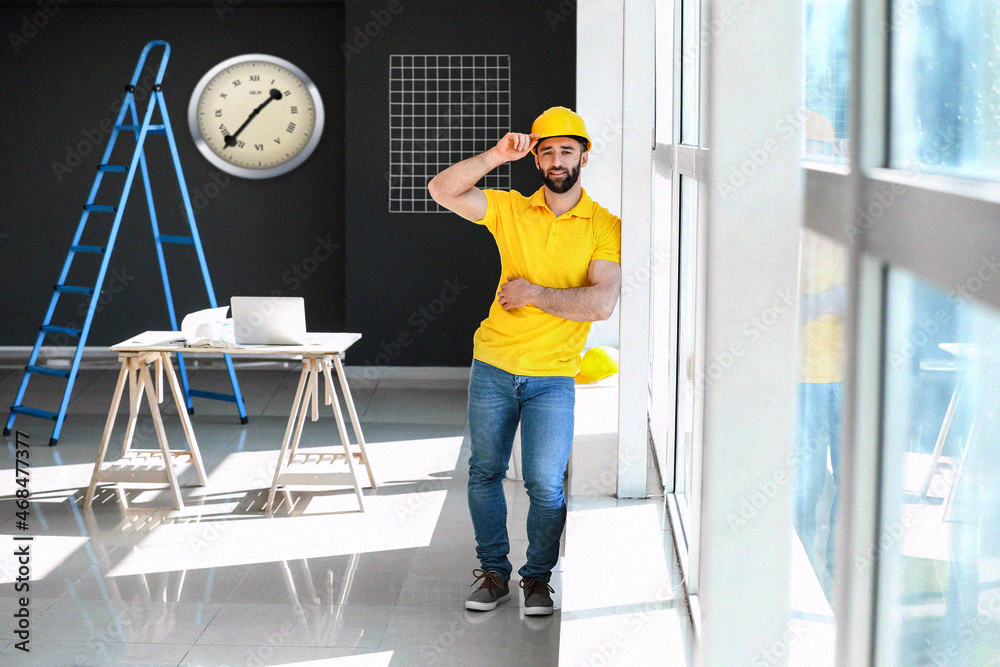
{"hour": 1, "minute": 37}
